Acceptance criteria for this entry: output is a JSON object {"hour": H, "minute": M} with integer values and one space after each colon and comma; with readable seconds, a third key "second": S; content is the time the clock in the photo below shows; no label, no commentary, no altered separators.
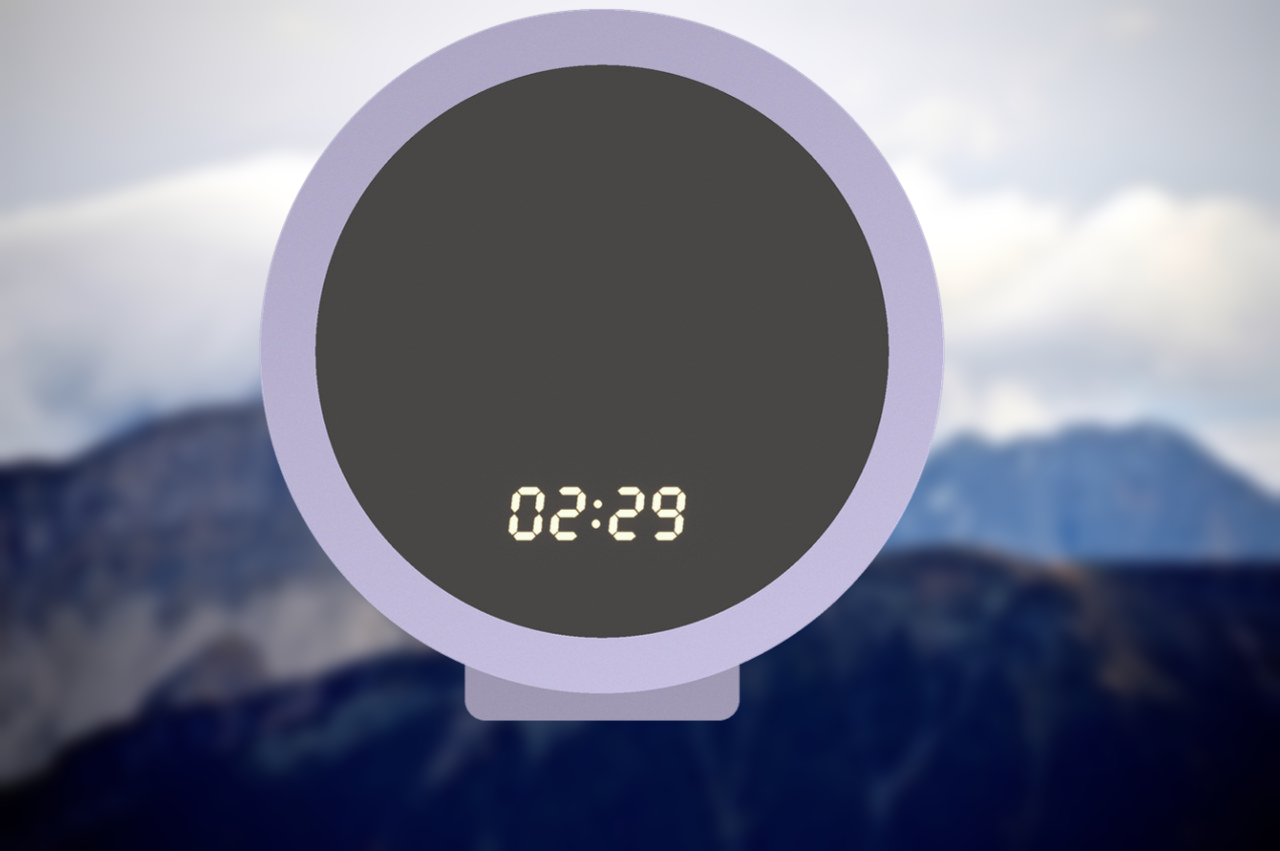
{"hour": 2, "minute": 29}
